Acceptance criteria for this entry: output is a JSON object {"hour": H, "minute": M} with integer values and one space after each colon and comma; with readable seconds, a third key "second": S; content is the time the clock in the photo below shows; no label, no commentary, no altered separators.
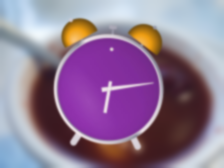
{"hour": 6, "minute": 13}
